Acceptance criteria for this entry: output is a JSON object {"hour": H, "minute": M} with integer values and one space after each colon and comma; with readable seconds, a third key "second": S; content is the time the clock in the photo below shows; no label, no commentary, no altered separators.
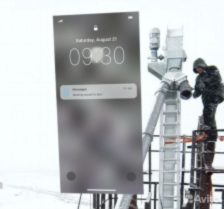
{"hour": 9, "minute": 30}
